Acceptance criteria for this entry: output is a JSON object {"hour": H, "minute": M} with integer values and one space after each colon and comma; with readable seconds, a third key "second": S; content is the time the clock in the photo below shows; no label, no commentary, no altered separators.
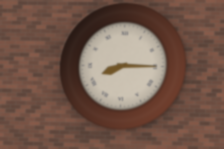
{"hour": 8, "minute": 15}
